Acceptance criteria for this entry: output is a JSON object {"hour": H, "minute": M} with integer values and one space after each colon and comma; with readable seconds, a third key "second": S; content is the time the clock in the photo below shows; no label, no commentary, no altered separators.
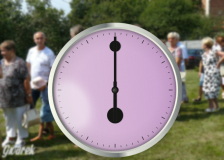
{"hour": 6, "minute": 0}
